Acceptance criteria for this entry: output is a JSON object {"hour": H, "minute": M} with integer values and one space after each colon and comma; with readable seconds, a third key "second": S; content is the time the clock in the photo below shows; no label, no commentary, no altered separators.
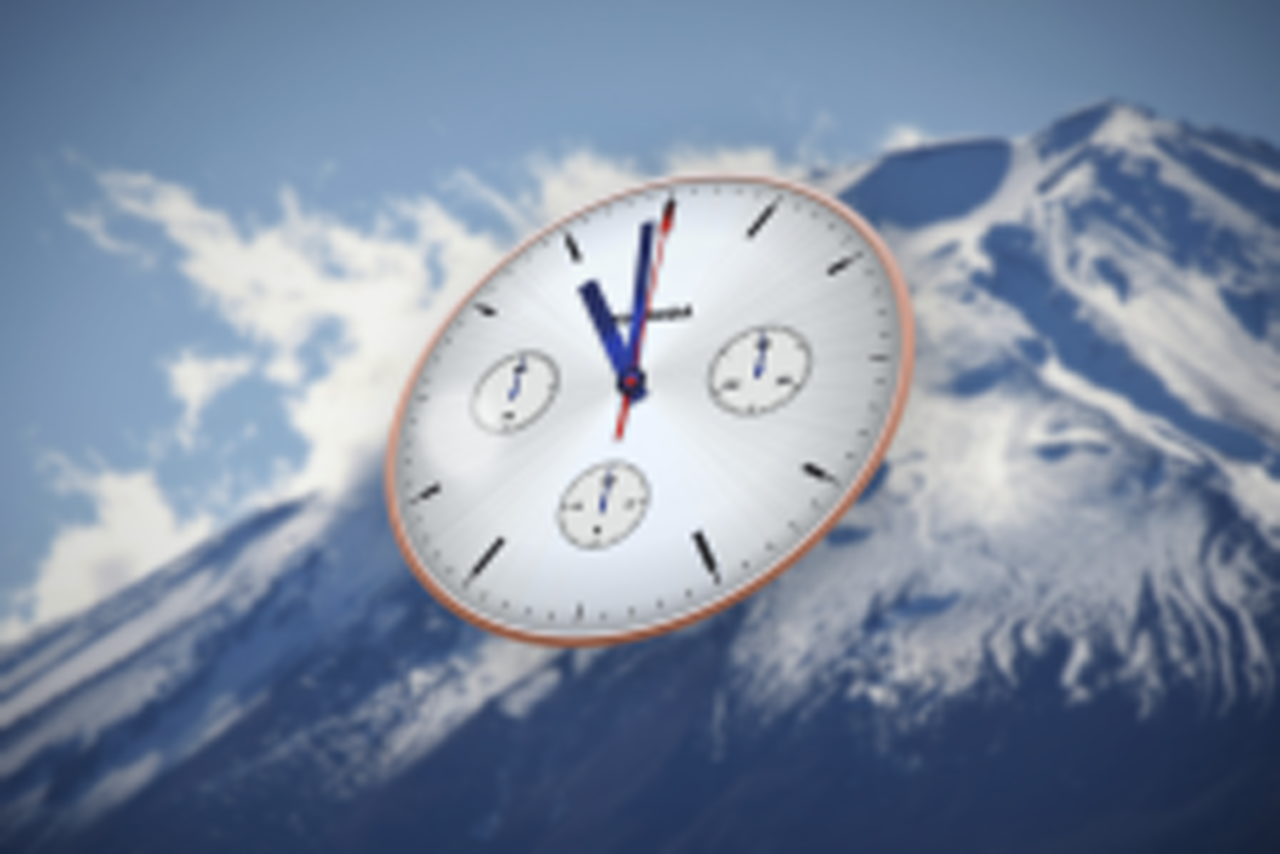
{"hour": 10, "minute": 59}
